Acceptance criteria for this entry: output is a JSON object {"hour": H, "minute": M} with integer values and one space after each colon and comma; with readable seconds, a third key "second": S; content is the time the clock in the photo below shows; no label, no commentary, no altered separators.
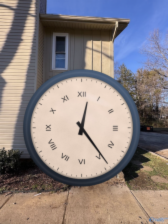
{"hour": 12, "minute": 24}
